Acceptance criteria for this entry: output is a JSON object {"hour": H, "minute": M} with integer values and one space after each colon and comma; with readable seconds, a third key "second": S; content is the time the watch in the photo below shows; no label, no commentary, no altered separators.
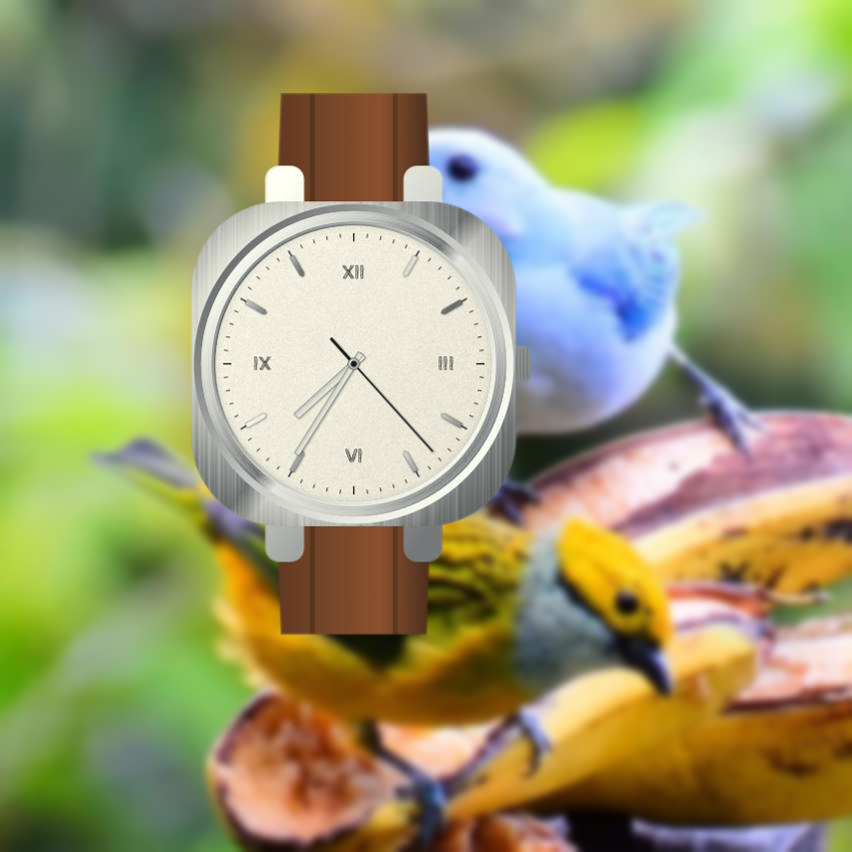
{"hour": 7, "minute": 35, "second": 23}
